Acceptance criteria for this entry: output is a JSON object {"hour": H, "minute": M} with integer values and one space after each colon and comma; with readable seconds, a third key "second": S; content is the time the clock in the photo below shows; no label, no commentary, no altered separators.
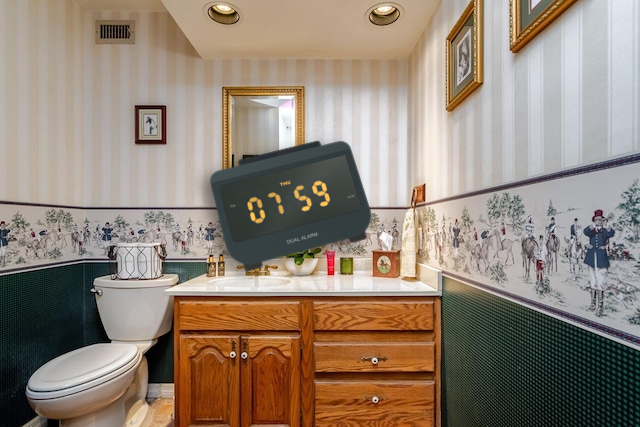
{"hour": 7, "minute": 59}
